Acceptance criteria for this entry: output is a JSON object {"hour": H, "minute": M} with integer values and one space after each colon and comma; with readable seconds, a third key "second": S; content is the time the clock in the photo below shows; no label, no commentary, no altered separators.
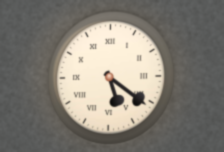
{"hour": 5, "minute": 21}
